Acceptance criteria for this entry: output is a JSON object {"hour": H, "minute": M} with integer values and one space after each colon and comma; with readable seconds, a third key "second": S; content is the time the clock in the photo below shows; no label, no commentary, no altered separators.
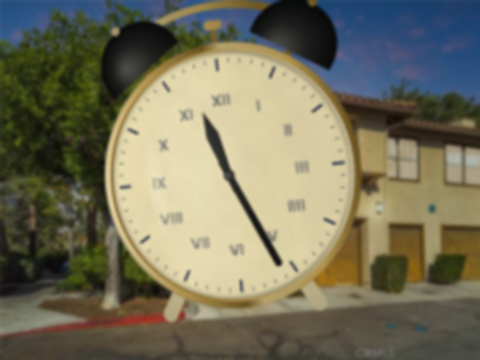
{"hour": 11, "minute": 26}
